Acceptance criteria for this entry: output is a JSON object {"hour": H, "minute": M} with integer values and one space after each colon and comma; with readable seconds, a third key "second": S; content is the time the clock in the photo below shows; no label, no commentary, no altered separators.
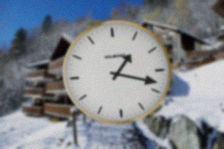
{"hour": 1, "minute": 18}
